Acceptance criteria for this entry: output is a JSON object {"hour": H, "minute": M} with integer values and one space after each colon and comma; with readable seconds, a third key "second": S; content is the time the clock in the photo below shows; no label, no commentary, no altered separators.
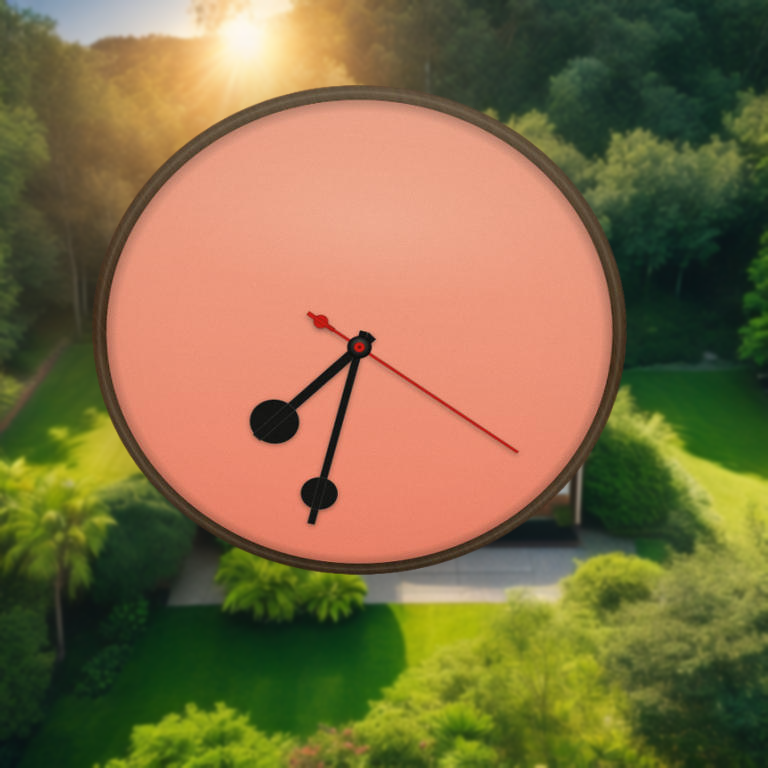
{"hour": 7, "minute": 32, "second": 21}
